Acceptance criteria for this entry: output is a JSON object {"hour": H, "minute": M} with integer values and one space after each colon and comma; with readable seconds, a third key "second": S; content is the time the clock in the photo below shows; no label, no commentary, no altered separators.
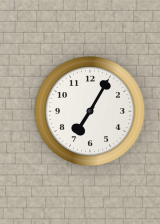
{"hour": 7, "minute": 5}
